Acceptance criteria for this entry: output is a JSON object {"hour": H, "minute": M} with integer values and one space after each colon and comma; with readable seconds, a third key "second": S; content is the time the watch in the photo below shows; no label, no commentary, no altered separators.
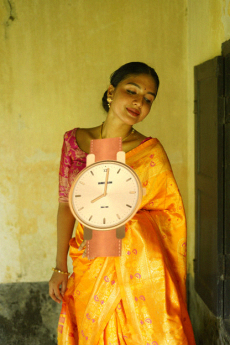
{"hour": 8, "minute": 1}
